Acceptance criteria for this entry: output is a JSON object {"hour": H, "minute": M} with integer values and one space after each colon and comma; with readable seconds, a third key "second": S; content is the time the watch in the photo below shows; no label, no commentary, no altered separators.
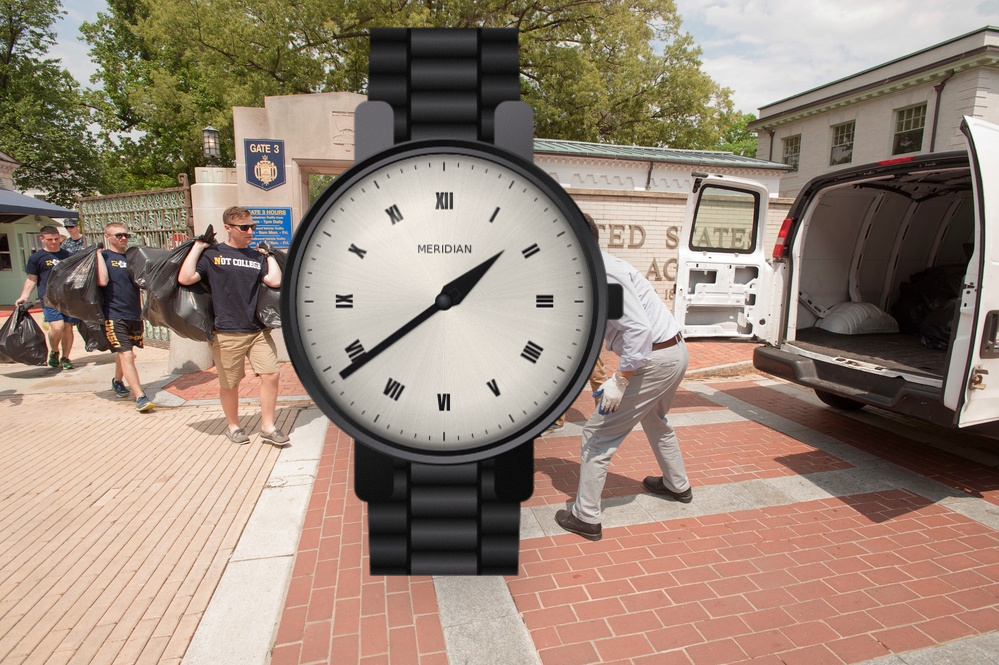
{"hour": 1, "minute": 39}
